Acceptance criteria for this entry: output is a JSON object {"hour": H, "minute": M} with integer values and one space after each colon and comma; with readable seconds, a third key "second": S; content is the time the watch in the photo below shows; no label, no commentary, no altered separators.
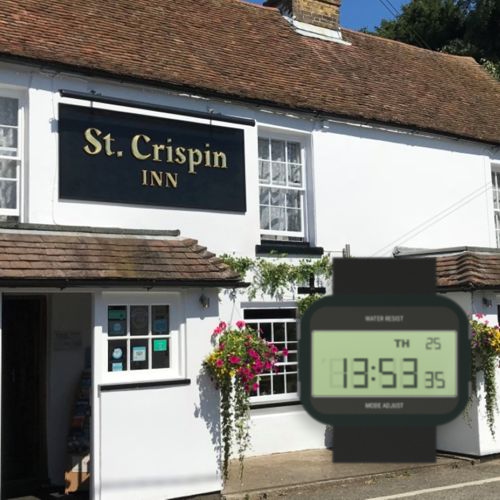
{"hour": 13, "minute": 53, "second": 35}
